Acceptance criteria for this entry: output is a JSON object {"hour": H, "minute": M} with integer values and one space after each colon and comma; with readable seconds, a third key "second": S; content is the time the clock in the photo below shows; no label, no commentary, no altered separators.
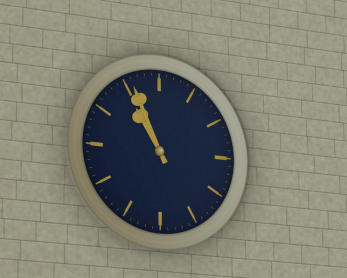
{"hour": 10, "minute": 56}
